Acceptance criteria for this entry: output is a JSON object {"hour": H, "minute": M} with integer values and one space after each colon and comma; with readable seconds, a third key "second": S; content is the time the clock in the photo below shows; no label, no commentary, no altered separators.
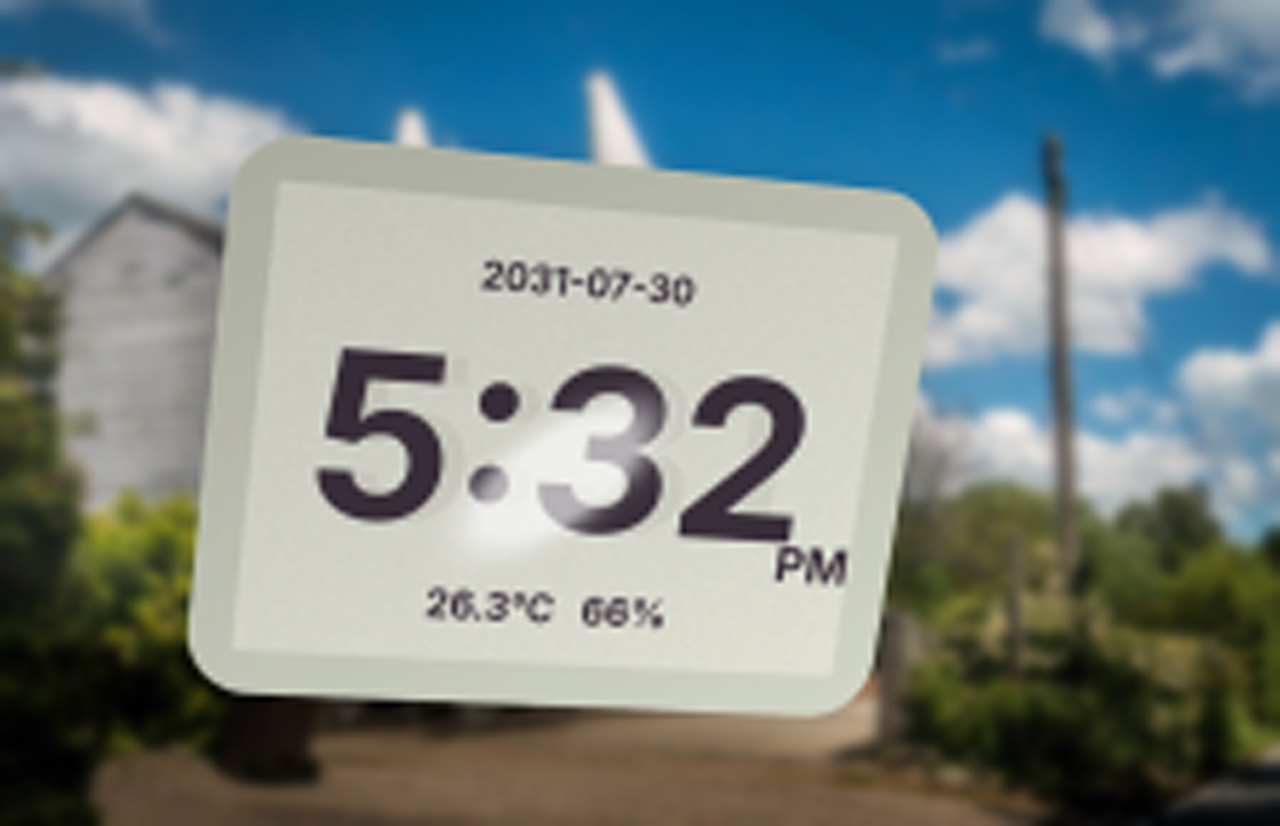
{"hour": 5, "minute": 32}
